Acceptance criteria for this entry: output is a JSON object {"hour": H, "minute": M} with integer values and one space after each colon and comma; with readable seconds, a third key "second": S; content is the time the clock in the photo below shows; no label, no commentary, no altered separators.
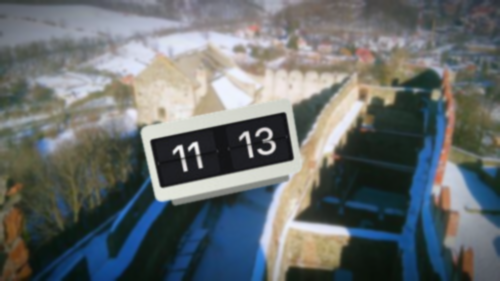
{"hour": 11, "minute": 13}
